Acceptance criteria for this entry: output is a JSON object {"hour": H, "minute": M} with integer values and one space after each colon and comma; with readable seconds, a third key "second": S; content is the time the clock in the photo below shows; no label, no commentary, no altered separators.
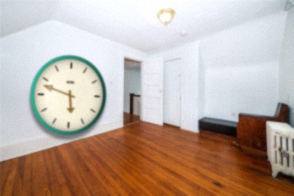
{"hour": 5, "minute": 48}
